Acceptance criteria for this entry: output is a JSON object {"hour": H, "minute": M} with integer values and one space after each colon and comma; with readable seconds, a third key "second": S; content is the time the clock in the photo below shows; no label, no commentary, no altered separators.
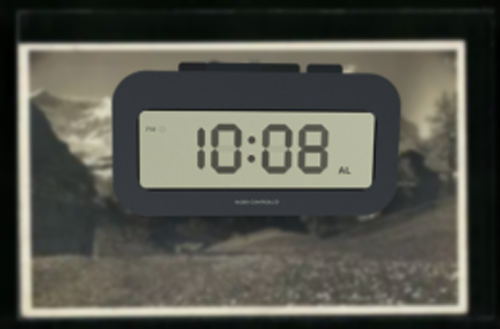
{"hour": 10, "minute": 8}
